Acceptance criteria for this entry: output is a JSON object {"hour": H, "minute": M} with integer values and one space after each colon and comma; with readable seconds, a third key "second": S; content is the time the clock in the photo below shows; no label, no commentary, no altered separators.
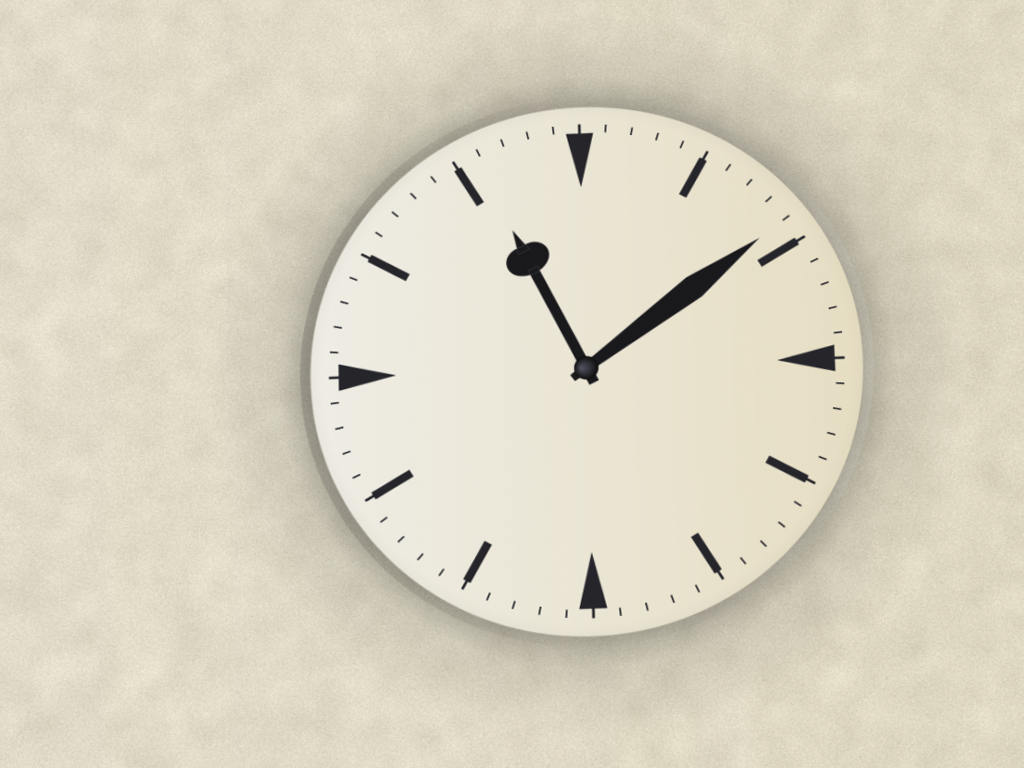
{"hour": 11, "minute": 9}
